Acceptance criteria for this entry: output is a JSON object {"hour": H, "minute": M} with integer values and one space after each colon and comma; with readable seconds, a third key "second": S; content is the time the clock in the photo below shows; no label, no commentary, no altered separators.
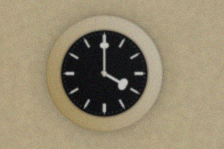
{"hour": 4, "minute": 0}
